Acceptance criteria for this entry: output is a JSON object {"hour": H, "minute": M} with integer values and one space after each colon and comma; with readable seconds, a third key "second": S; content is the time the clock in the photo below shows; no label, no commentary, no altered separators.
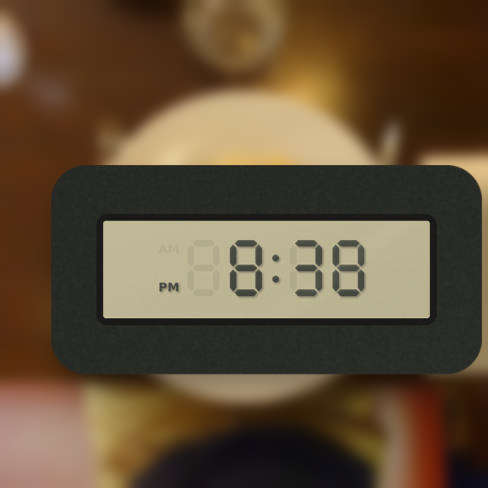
{"hour": 8, "minute": 38}
